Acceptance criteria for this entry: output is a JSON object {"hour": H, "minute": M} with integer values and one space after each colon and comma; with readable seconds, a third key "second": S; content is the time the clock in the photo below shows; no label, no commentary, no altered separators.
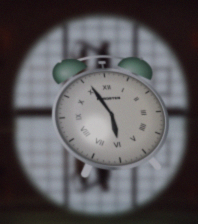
{"hour": 5, "minute": 56}
